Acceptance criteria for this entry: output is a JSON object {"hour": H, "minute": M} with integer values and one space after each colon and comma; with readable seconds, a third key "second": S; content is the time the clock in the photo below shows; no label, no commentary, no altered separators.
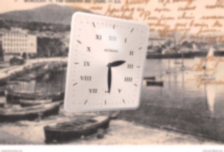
{"hour": 2, "minute": 29}
